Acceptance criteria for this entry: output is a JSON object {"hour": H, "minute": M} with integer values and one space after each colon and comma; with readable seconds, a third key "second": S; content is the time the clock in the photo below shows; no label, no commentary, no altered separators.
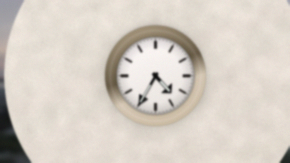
{"hour": 4, "minute": 35}
